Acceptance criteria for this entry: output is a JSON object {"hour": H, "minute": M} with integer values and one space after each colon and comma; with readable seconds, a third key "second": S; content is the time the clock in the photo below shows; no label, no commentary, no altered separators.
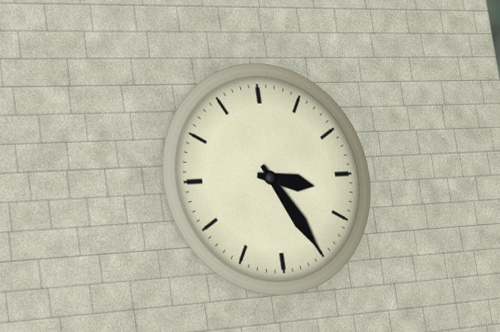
{"hour": 3, "minute": 25}
